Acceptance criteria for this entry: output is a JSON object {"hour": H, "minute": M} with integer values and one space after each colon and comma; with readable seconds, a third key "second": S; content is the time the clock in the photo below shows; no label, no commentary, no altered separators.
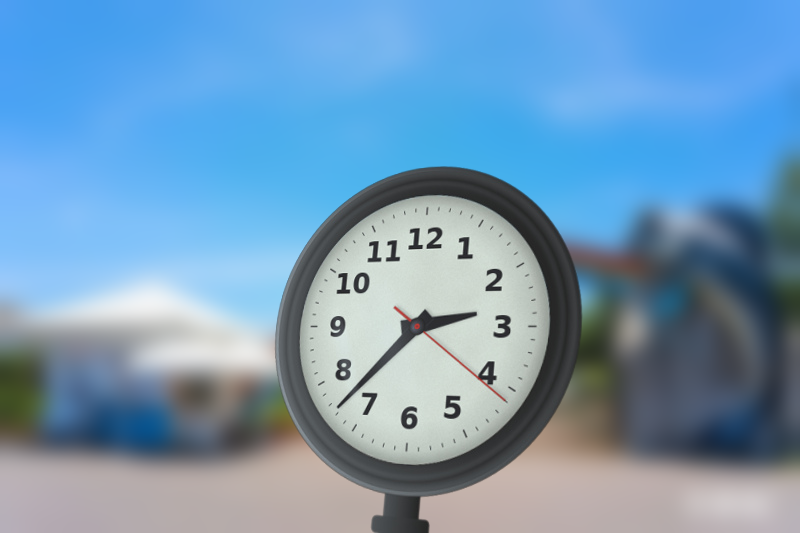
{"hour": 2, "minute": 37, "second": 21}
